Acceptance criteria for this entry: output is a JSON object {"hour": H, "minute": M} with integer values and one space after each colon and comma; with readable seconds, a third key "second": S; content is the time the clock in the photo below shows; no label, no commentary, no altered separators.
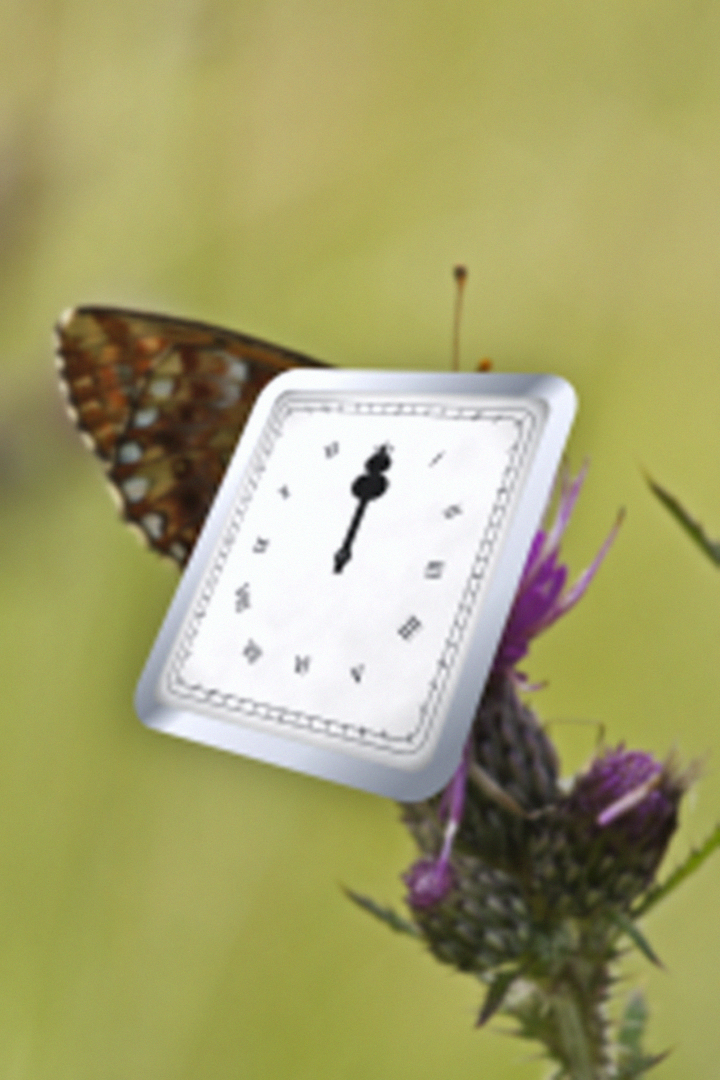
{"hour": 12, "minute": 0}
